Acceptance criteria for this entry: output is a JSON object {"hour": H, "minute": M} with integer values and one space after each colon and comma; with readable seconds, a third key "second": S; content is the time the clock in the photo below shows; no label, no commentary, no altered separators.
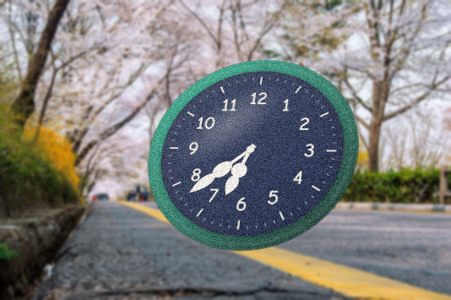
{"hour": 6, "minute": 38}
